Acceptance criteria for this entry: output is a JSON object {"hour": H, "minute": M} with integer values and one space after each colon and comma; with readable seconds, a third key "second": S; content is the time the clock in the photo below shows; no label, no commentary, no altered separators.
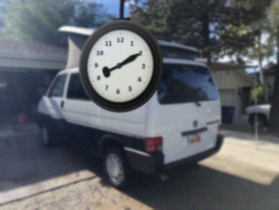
{"hour": 8, "minute": 10}
